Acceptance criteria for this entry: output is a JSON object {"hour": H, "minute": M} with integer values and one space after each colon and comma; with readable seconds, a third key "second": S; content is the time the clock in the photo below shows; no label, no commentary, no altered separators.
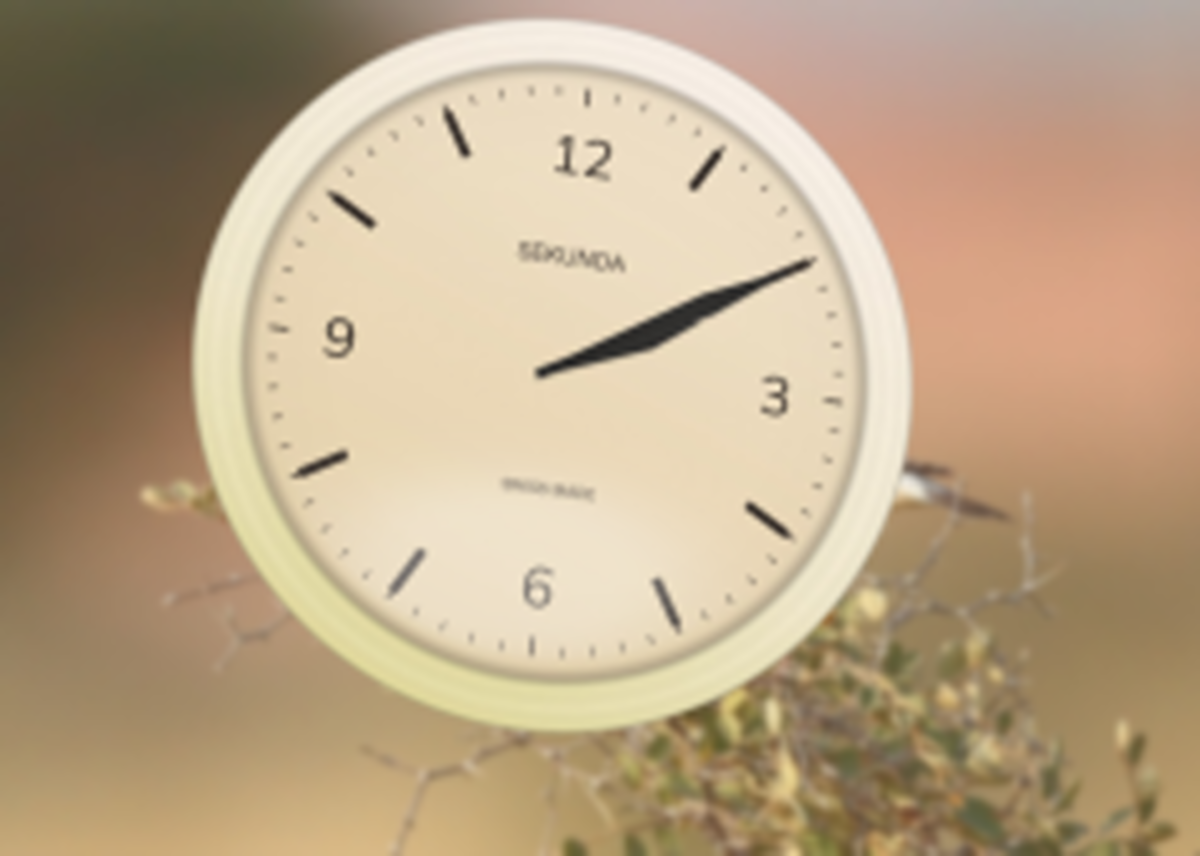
{"hour": 2, "minute": 10}
